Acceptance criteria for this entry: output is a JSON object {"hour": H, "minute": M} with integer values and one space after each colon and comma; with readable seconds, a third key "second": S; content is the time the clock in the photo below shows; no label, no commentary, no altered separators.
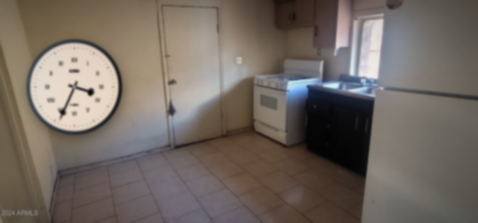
{"hour": 3, "minute": 34}
